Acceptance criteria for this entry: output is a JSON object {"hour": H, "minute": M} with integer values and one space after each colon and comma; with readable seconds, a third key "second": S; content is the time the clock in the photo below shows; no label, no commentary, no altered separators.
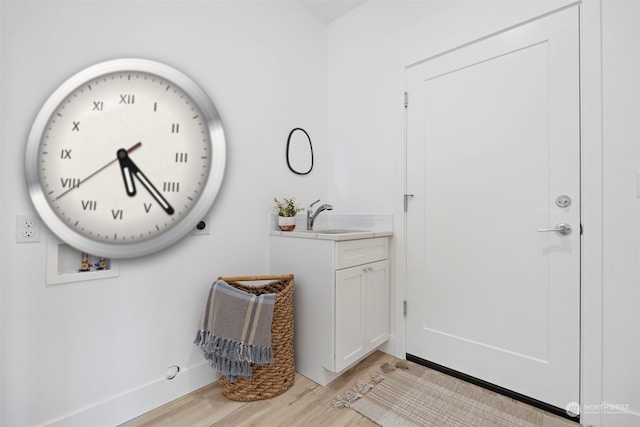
{"hour": 5, "minute": 22, "second": 39}
